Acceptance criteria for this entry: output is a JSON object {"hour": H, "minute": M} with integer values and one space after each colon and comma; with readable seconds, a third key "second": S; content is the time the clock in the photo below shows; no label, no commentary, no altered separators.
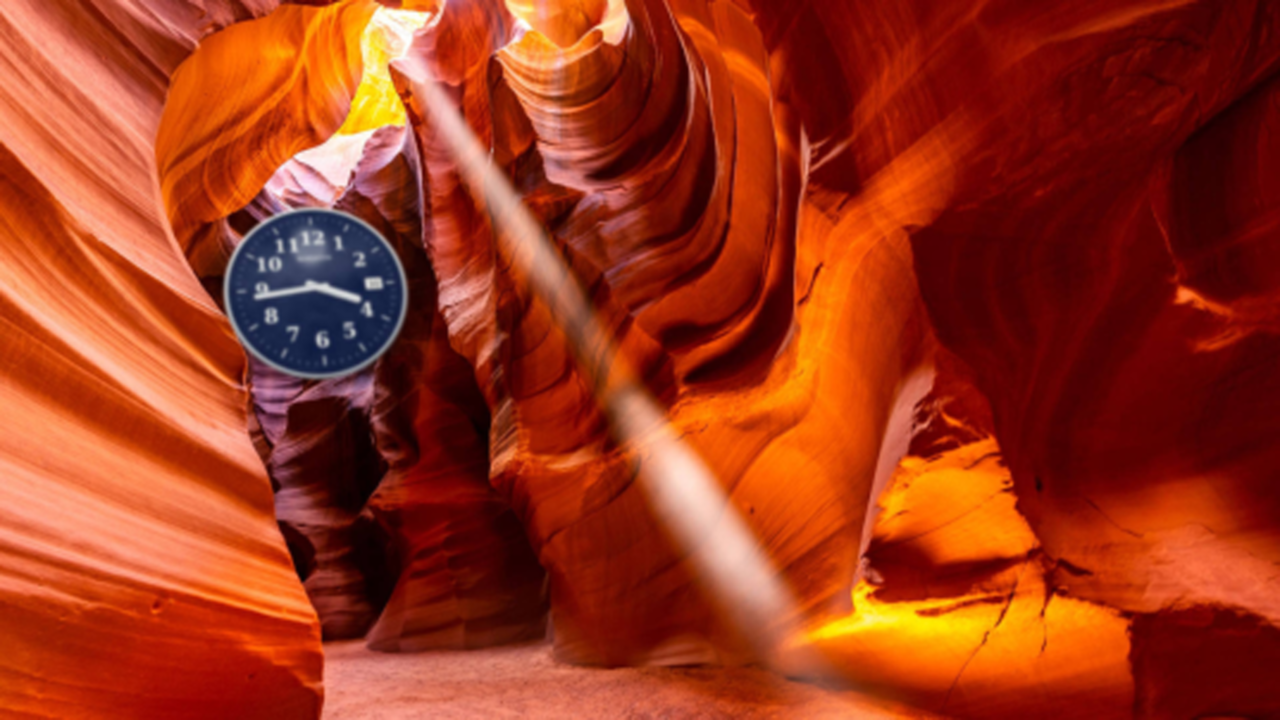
{"hour": 3, "minute": 44}
